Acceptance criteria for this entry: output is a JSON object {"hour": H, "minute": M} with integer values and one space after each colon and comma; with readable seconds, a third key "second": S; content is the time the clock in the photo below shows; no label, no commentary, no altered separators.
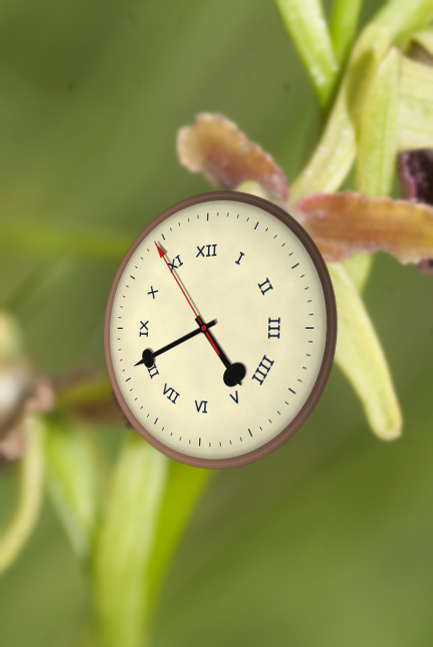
{"hour": 4, "minute": 40, "second": 54}
